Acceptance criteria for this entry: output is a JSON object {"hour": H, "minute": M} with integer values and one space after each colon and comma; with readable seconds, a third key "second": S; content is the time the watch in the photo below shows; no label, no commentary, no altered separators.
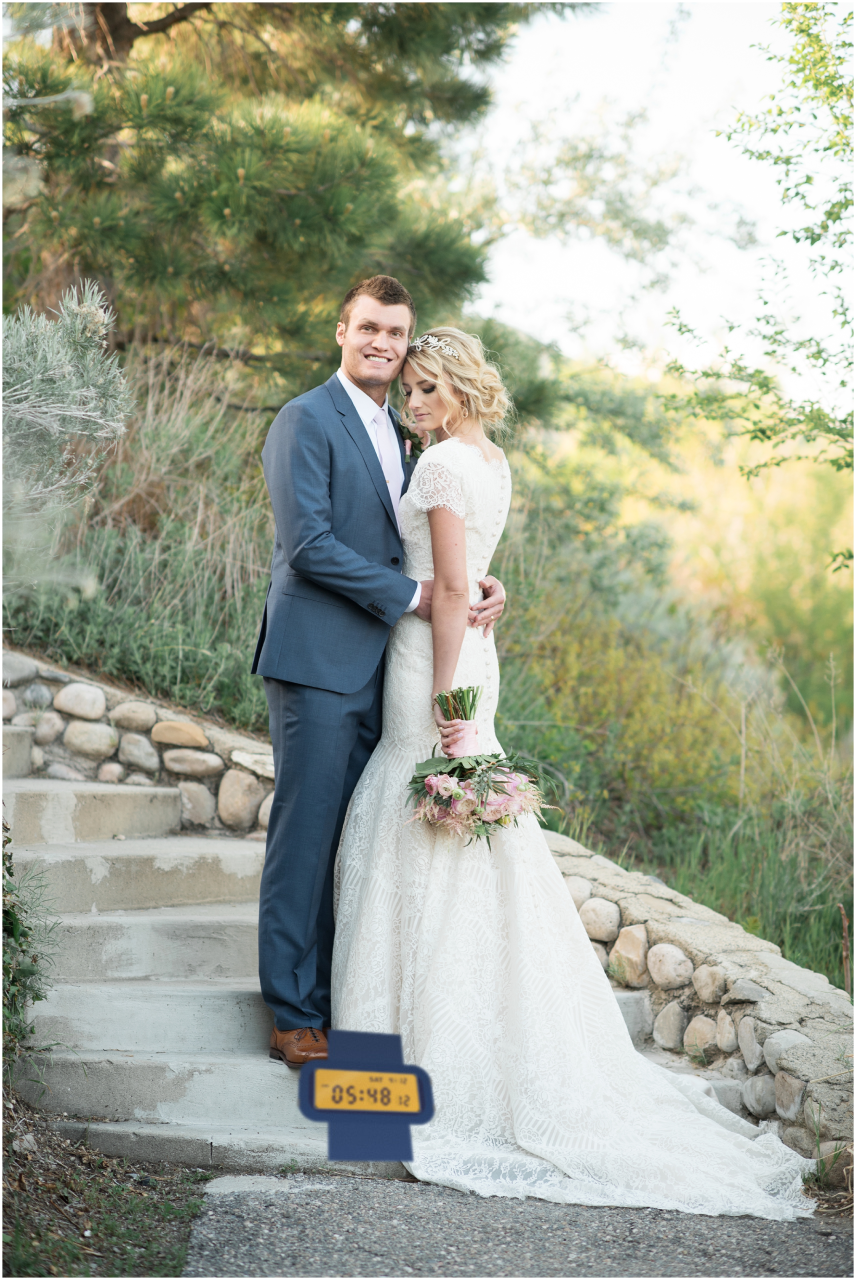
{"hour": 5, "minute": 48, "second": 12}
